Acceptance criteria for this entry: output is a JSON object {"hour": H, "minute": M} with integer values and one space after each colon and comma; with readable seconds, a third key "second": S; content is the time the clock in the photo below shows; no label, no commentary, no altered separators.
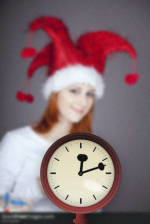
{"hour": 12, "minute": 12}
